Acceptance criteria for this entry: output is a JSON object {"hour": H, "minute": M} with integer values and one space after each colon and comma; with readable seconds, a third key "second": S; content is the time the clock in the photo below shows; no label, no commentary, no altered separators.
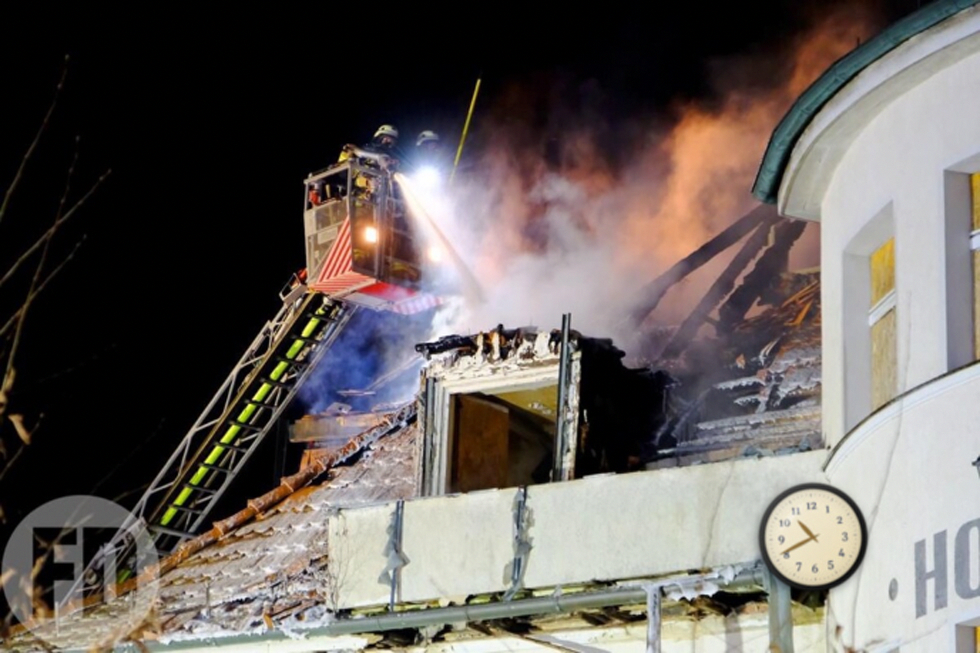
{"hour": 10, "minute": 41}
